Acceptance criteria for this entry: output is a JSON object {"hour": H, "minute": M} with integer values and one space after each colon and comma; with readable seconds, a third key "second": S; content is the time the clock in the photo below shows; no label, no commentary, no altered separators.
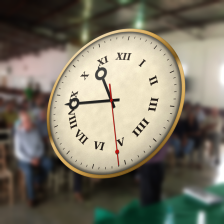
{"hour": 10, "minute": 43, "second": 26}
